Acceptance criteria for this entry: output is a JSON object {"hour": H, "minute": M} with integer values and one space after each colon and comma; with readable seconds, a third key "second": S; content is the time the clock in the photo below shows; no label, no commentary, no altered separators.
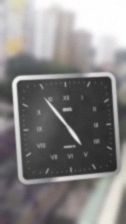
{"hour": 4, "minute": 54}
